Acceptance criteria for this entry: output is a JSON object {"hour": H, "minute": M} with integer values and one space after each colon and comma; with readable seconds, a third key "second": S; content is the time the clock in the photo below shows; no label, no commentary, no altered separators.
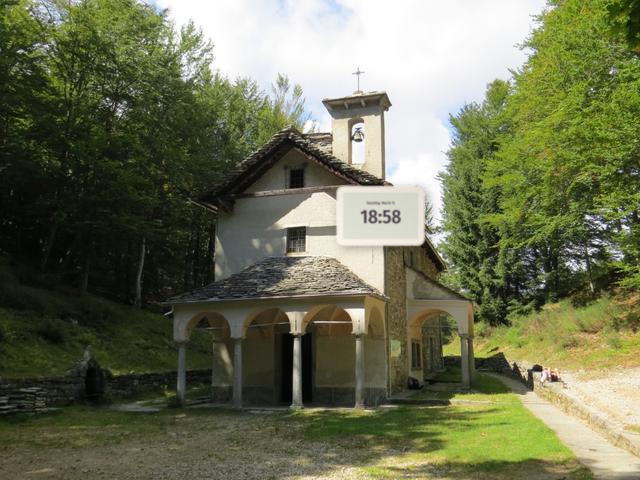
{"hour": 18, "minute": 58}
